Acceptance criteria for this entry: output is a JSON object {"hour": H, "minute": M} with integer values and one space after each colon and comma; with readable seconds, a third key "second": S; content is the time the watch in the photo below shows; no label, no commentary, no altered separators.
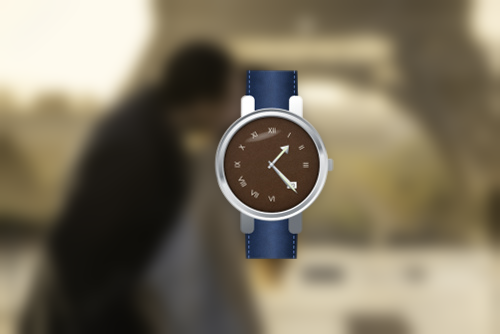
{"hour": 1, "minute": 23}
